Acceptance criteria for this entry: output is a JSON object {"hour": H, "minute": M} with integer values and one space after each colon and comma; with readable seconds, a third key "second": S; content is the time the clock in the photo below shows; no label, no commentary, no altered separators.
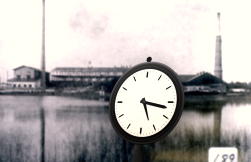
{"hour": 5, "minute": 17}
